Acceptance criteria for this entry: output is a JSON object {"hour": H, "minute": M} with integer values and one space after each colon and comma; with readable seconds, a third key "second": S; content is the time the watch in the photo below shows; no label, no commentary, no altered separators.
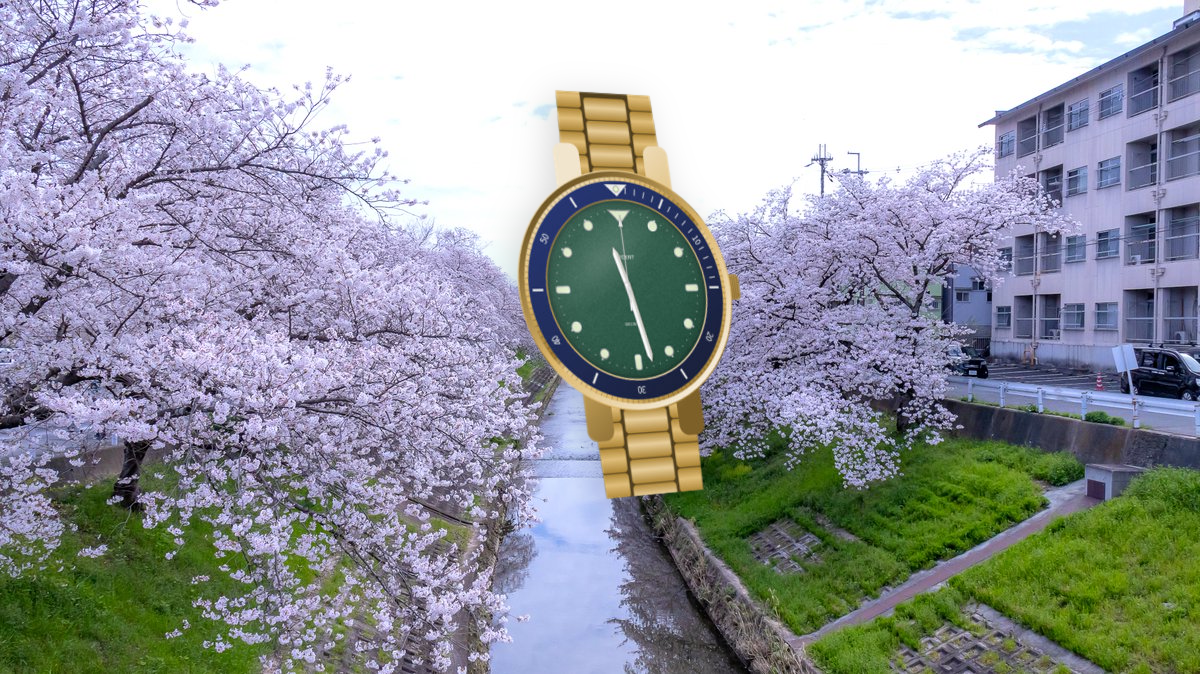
{"hour": 11, "minute": 28, "second": 0}
